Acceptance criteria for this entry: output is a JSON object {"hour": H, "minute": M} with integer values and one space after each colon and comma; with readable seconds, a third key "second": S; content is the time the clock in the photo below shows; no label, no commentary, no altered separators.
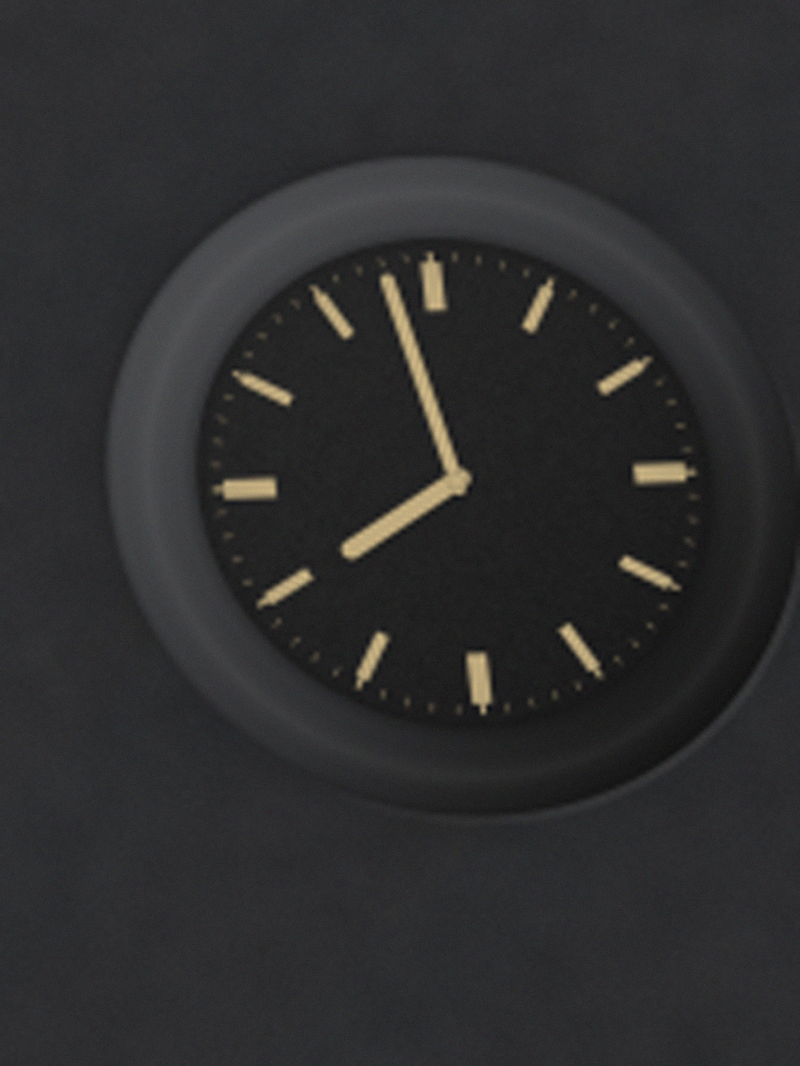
{"hour": 7, "minute": 58}
